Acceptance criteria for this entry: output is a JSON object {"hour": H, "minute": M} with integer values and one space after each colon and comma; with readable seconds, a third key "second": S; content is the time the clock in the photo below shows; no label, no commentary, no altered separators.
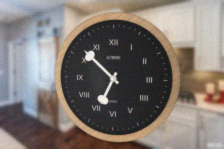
{"hour": 6, "minute": 52}
